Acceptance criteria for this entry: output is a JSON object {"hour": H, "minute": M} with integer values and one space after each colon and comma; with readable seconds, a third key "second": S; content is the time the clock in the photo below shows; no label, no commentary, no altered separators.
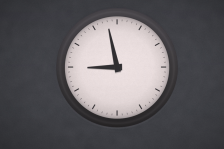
{"hour": 8, "minute": 58}
